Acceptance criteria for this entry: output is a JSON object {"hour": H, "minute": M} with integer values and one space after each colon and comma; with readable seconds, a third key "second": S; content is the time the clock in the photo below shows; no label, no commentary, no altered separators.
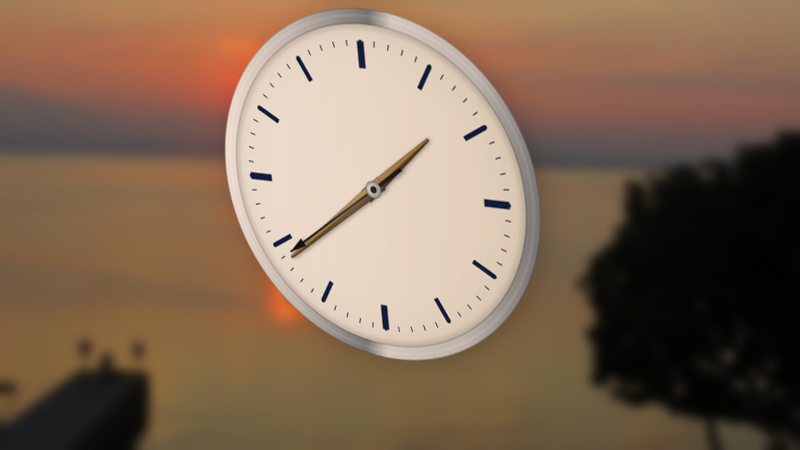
{"hour": 1, "minute": 38, "second": 39}
